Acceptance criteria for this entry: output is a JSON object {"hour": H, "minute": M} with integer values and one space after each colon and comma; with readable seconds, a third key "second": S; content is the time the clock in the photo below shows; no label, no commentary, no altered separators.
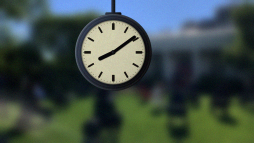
{"hour": 8, "minute": 9}
